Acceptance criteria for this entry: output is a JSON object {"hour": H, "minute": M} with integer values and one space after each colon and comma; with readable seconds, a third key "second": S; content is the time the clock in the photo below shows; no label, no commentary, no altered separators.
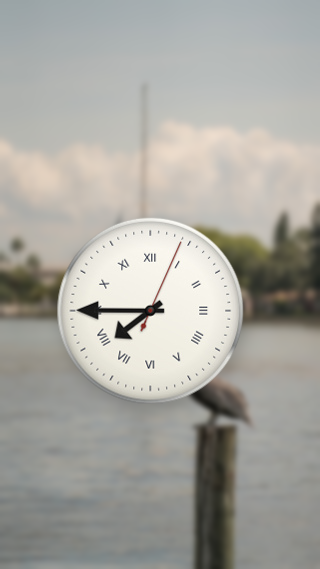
{"hour": 7, "minute": 45, "second": 4}
